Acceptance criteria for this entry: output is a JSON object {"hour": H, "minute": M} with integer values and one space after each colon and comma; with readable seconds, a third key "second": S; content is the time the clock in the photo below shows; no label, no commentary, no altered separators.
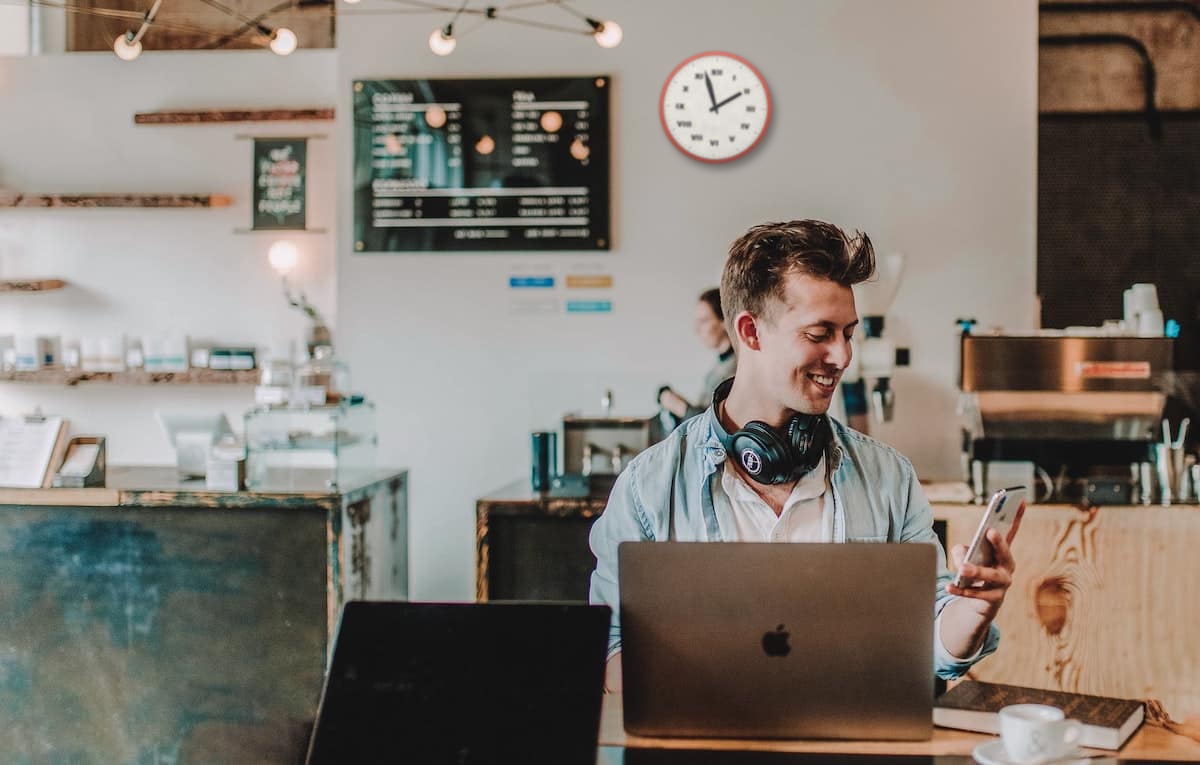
{"hour": 1, "minute": 57}
